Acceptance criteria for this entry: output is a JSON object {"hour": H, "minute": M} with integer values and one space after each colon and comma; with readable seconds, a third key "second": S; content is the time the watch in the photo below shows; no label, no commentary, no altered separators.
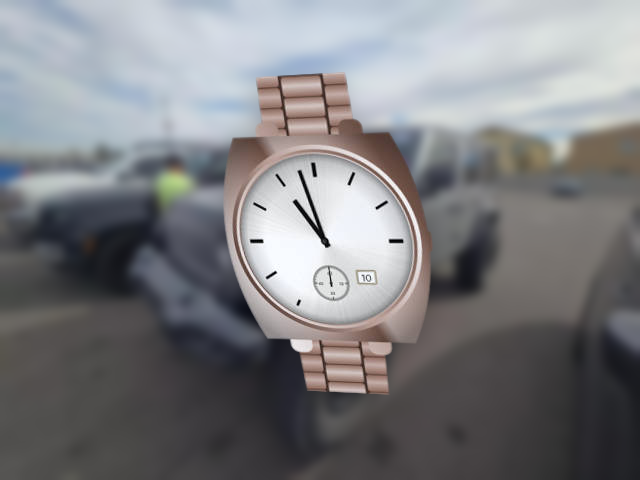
{"hour": 10, "minute": 58}
